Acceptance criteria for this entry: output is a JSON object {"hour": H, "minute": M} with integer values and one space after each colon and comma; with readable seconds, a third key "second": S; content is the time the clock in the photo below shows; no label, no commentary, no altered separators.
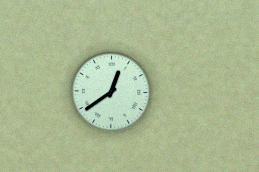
{"hour": 12, "minute": 39}
